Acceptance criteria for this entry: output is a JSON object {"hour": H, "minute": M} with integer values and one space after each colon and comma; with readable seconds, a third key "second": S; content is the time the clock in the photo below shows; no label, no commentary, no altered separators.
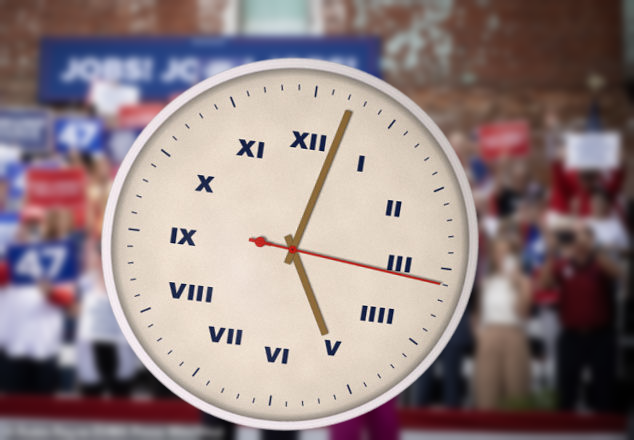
{"hour": 5, "minute": 2, "second": 16}
